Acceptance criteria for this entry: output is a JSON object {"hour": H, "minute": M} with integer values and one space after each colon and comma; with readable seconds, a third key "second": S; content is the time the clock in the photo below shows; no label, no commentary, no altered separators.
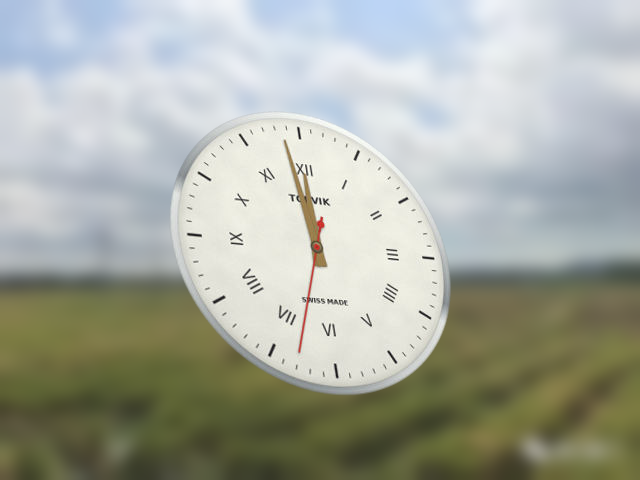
{"hour": 11, "minute": 58, "second": 33}
